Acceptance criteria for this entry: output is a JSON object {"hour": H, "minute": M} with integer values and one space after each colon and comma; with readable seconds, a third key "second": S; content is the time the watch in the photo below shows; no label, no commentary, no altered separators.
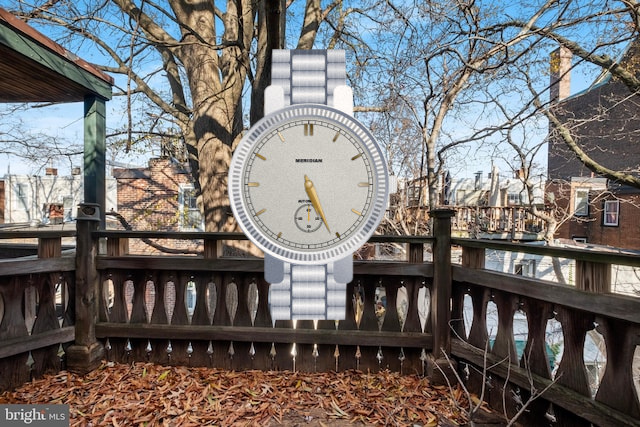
{"hour": 5, "minute": 26}
